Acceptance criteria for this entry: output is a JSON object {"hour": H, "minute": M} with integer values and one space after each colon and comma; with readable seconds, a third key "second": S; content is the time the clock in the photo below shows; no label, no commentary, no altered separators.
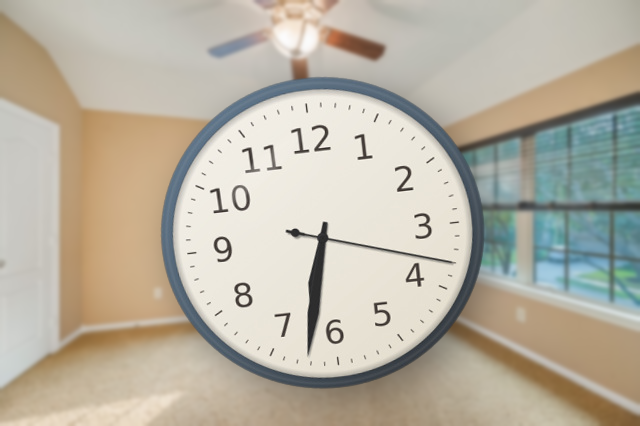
{"hour": 6, "minute": 32, "second": 18}
